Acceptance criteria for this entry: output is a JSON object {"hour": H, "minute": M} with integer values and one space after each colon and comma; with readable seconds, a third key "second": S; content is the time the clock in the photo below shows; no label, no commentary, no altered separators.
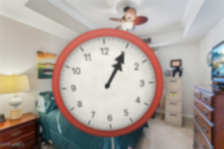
{"hour": 1, "minute": 5}
